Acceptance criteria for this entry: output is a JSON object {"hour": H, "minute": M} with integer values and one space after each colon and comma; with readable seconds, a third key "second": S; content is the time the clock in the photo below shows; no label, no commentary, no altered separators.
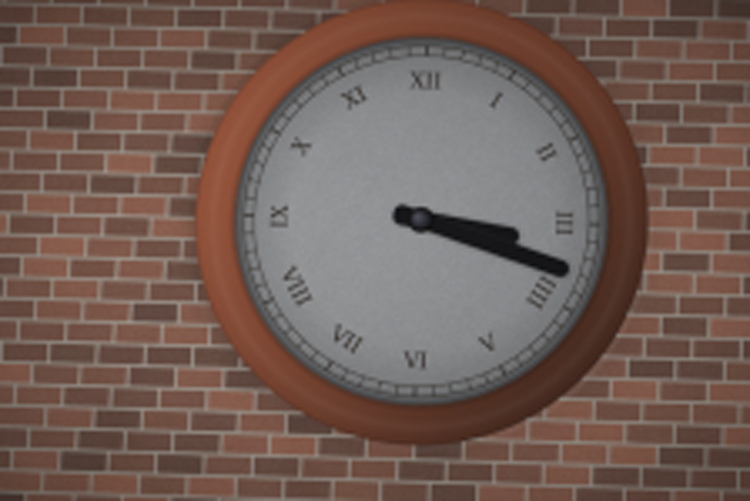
{"hour": 3, "minute": 18}
